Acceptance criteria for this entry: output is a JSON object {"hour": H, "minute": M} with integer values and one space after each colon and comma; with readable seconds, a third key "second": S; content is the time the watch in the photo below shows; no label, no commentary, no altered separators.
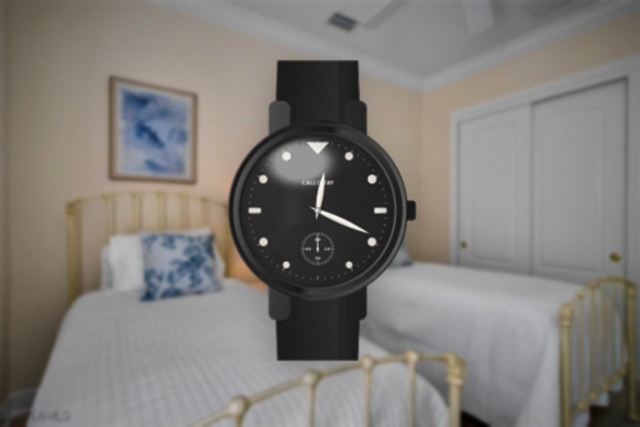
{"hour": 12, "minute": 19}
